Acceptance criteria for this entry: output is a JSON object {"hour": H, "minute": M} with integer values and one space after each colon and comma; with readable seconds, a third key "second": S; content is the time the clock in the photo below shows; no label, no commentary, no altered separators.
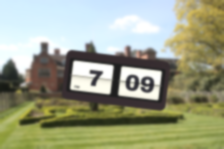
{"hour": 7, "minute": 9}
